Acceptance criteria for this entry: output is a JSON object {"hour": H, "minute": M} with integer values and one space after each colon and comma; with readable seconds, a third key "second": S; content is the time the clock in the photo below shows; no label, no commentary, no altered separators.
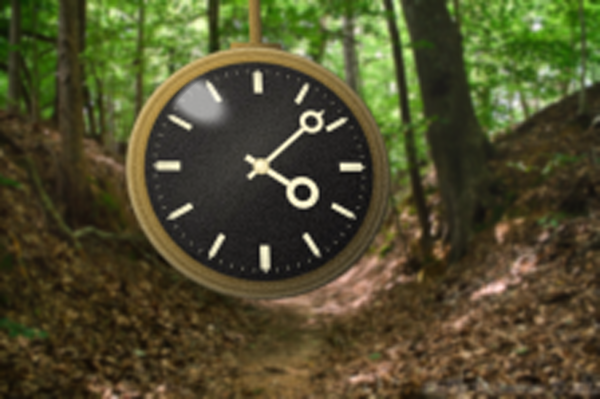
{"hour": 4, "minute": 8}
